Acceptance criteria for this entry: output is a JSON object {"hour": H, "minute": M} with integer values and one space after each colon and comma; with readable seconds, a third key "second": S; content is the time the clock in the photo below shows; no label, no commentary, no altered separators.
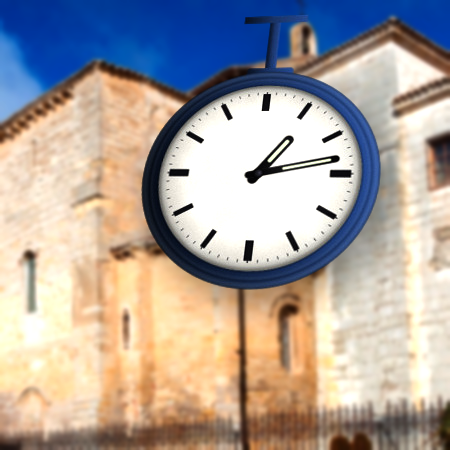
{"hour": 1, "minute": 13}
